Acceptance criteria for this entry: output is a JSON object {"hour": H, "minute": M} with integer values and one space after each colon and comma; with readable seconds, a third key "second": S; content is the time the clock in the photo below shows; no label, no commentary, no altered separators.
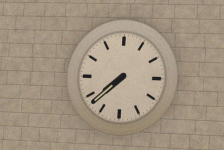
{"hour": 7, "minute": 38}
